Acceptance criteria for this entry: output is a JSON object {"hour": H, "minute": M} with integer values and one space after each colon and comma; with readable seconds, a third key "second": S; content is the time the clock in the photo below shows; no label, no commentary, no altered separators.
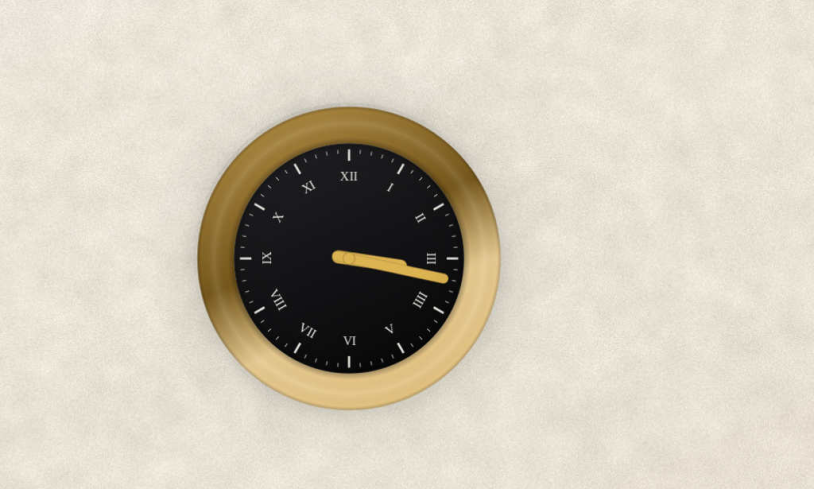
{"hour": 3, "minute": 17}
